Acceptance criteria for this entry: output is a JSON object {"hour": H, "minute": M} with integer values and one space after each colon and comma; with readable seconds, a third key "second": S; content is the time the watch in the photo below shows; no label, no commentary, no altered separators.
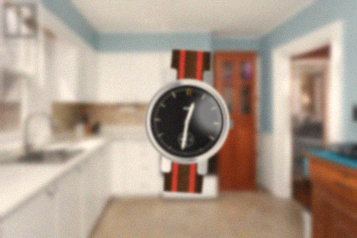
{"hour": 12, "minute": 31}
